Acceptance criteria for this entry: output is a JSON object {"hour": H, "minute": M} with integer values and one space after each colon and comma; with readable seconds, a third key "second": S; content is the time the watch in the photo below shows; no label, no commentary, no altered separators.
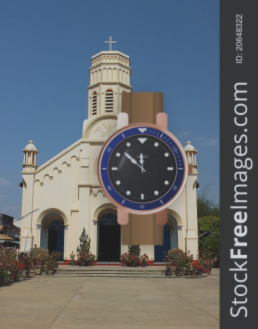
{"hour": 11, "minute": 52}
